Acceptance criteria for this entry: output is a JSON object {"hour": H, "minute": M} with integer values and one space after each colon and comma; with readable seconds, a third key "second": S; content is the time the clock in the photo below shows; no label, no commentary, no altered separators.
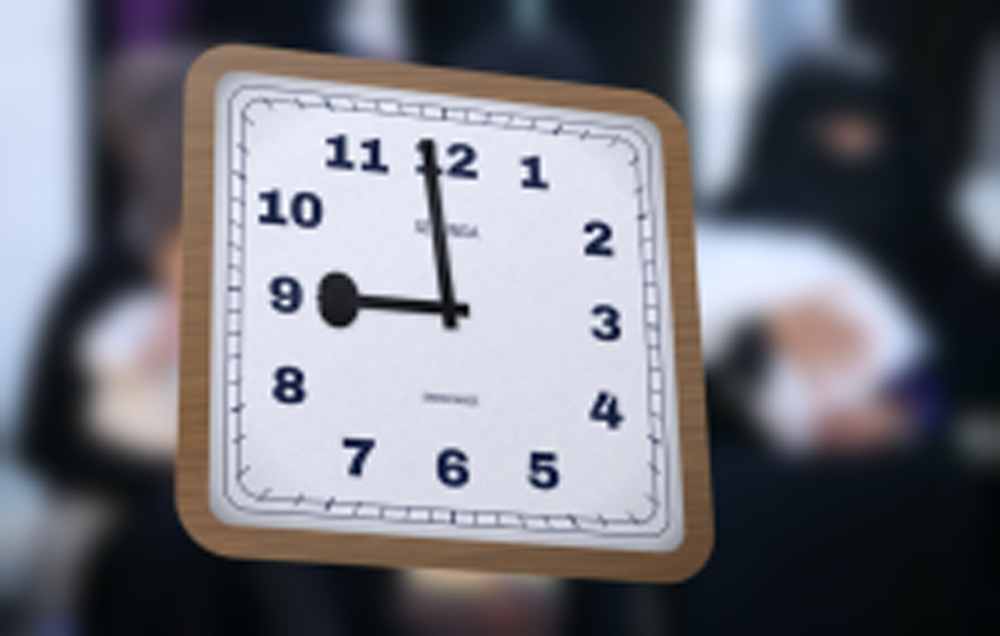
{"hour": 8, "minute": 59}
